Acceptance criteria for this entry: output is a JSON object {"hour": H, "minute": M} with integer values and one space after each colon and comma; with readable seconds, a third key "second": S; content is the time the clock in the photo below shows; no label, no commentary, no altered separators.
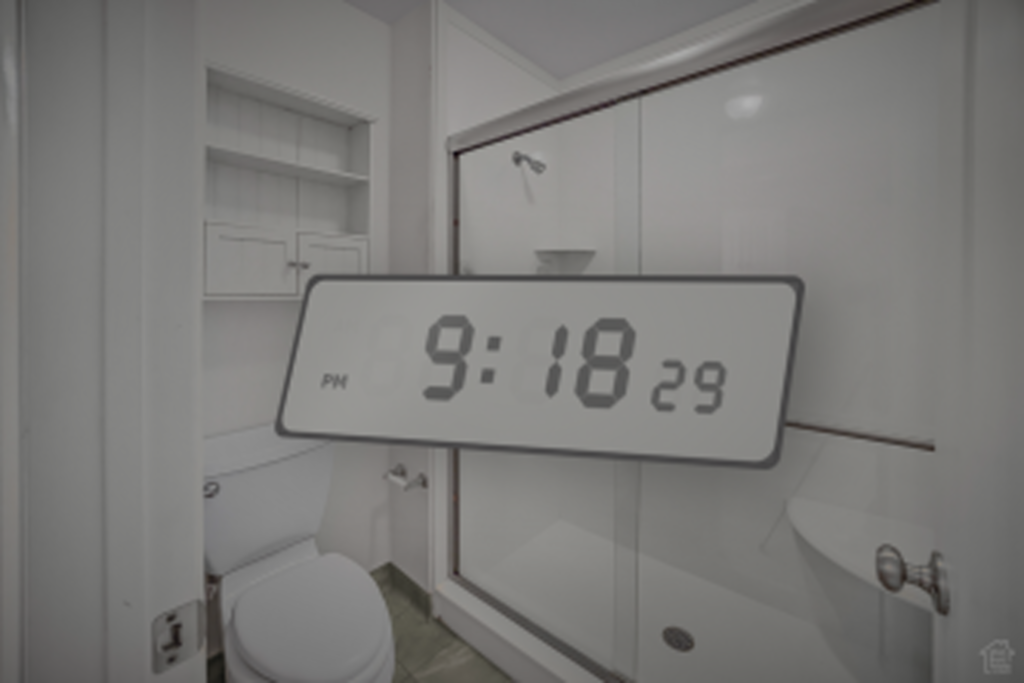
{"hour": 9, "minute": 18, "second": 29}
